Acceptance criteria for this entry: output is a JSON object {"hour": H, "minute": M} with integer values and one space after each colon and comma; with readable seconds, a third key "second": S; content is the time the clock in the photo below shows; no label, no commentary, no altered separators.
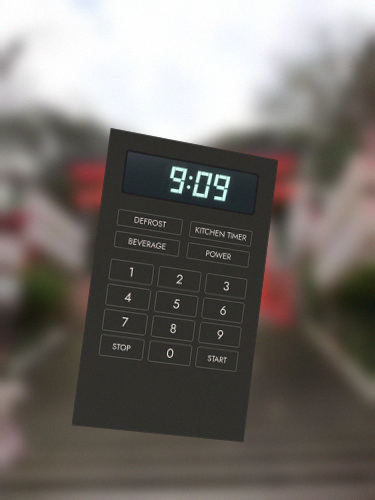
{"hour": 9, "minute": 9}
